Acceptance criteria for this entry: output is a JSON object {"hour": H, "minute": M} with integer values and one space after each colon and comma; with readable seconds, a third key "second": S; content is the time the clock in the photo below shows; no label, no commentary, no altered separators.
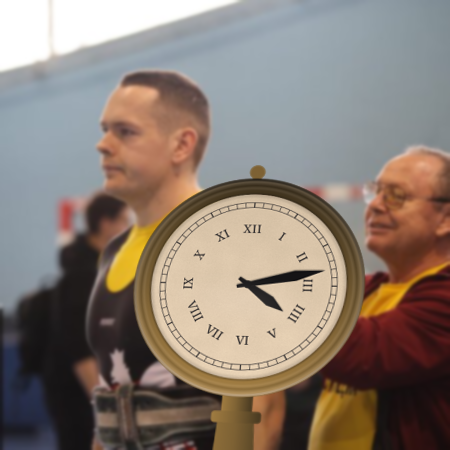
{"hour": 4, "minute": 13}
